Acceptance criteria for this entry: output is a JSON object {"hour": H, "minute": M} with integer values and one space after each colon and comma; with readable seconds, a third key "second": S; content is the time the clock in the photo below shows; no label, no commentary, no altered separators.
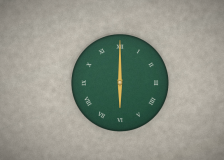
{"hour": 6, "minute": 0}
